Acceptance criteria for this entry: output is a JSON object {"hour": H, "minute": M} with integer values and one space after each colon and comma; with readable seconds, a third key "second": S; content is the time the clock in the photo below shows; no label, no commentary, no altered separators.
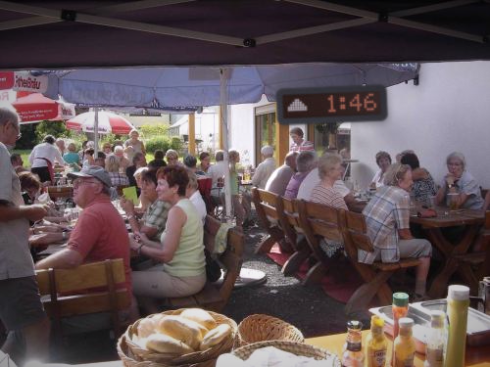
{"hour": 1, "minute": 46}
